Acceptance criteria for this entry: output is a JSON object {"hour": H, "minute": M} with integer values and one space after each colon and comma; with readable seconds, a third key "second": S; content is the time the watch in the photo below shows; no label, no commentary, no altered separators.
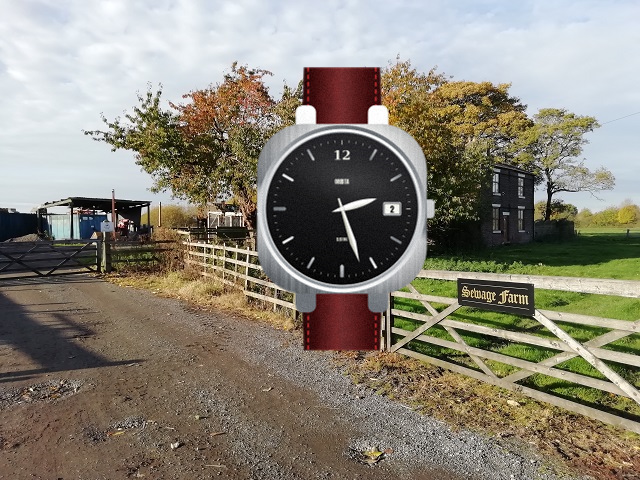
{"hour": 2, "minute": 27}
